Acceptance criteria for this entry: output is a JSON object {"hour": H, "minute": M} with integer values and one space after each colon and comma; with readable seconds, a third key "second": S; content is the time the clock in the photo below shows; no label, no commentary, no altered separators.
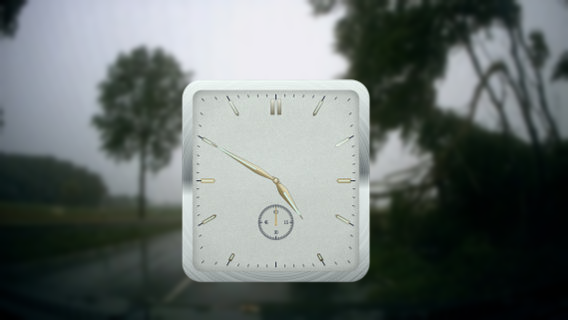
{"hour": 4, "minute": 50}
